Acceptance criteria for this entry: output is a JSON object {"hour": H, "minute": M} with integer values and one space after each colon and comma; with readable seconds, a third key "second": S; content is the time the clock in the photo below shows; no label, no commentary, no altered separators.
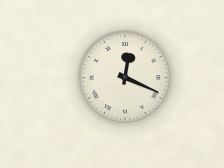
{"hour": 12, "minute": 19}
